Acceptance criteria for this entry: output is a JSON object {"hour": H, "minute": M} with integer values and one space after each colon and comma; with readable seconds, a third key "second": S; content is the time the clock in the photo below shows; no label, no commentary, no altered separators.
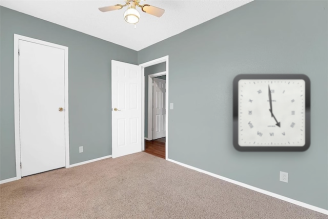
{"hour": 4, "minute": 59}
